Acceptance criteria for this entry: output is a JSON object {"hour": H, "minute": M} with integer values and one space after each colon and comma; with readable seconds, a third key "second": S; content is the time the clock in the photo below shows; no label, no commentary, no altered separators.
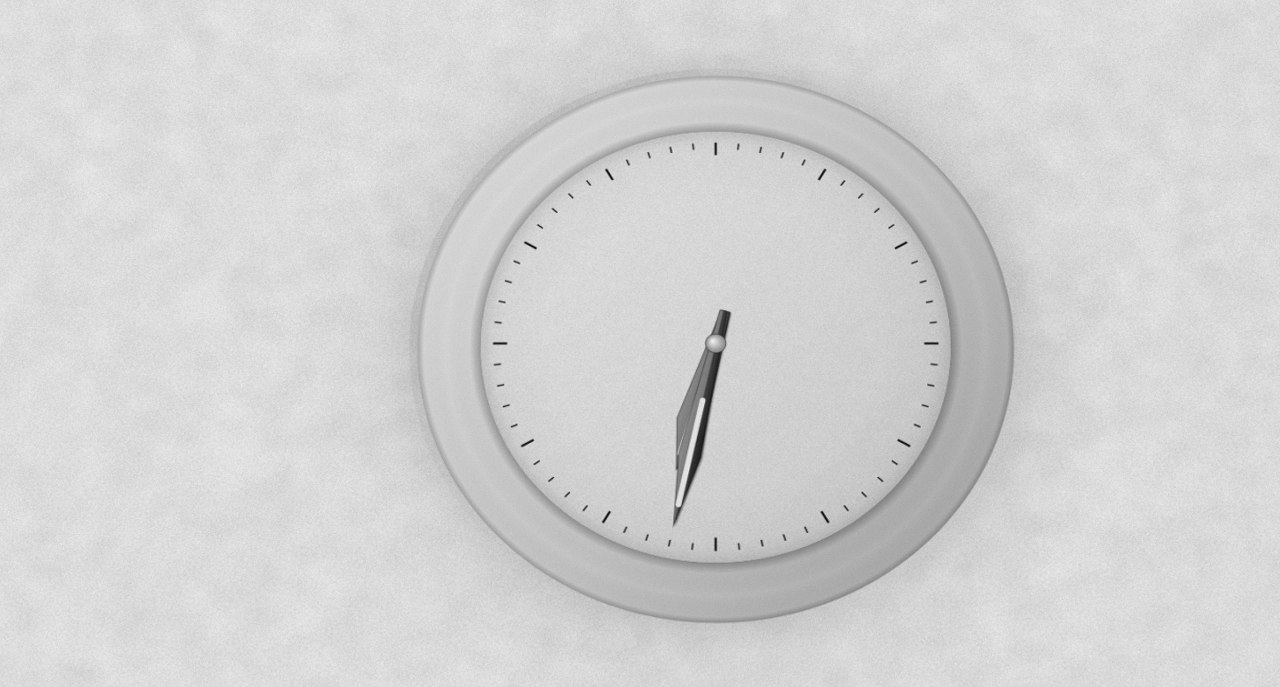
{"hour": 6, "minute": 32}
